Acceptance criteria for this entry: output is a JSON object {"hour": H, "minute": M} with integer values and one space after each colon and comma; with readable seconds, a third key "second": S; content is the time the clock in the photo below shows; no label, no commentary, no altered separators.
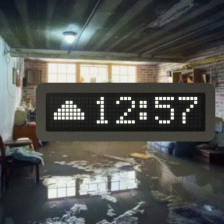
{"hour": 12, "minute": 57}
